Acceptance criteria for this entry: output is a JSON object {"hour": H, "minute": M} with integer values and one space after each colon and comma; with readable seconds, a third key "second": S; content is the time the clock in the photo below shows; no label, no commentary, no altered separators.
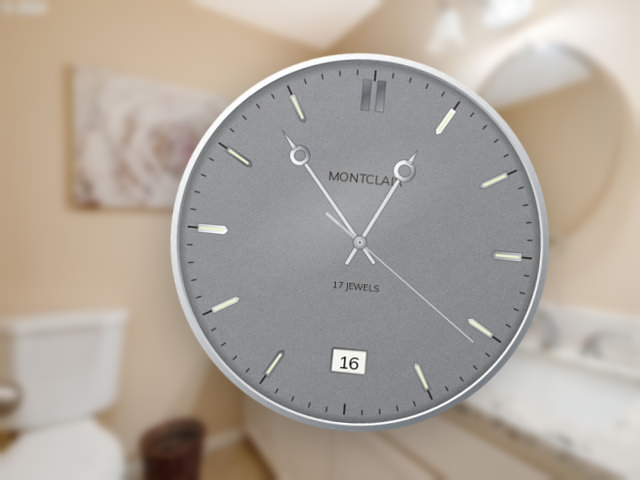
{"hour": 12, "minute": 53, "second": 21}
